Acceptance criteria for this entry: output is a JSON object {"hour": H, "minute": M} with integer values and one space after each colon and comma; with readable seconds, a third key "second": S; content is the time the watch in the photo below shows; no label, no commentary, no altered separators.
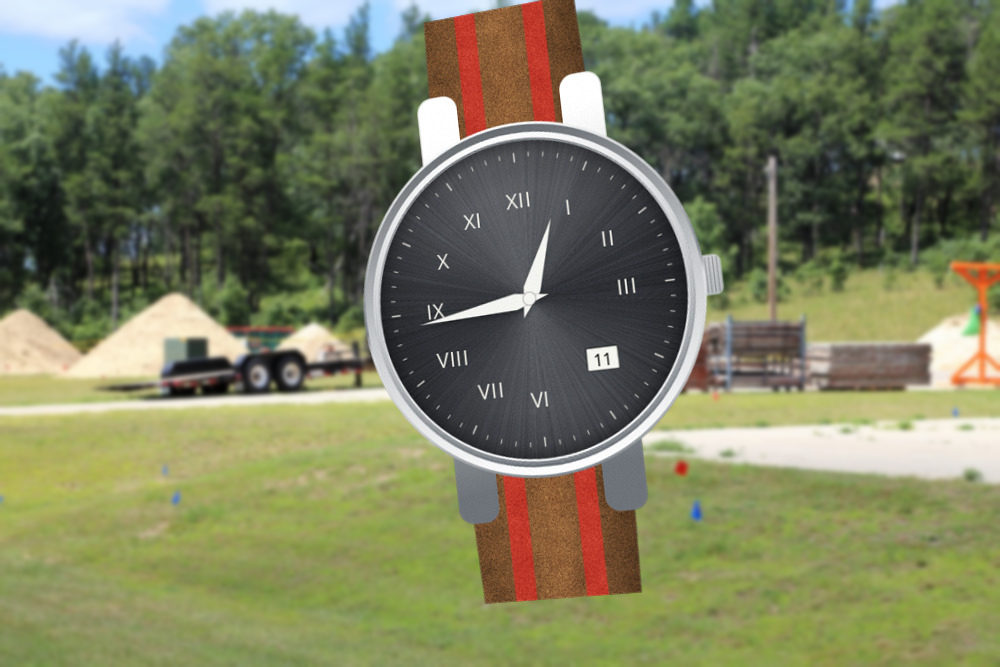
{"hour": 12, "minute": 44}
